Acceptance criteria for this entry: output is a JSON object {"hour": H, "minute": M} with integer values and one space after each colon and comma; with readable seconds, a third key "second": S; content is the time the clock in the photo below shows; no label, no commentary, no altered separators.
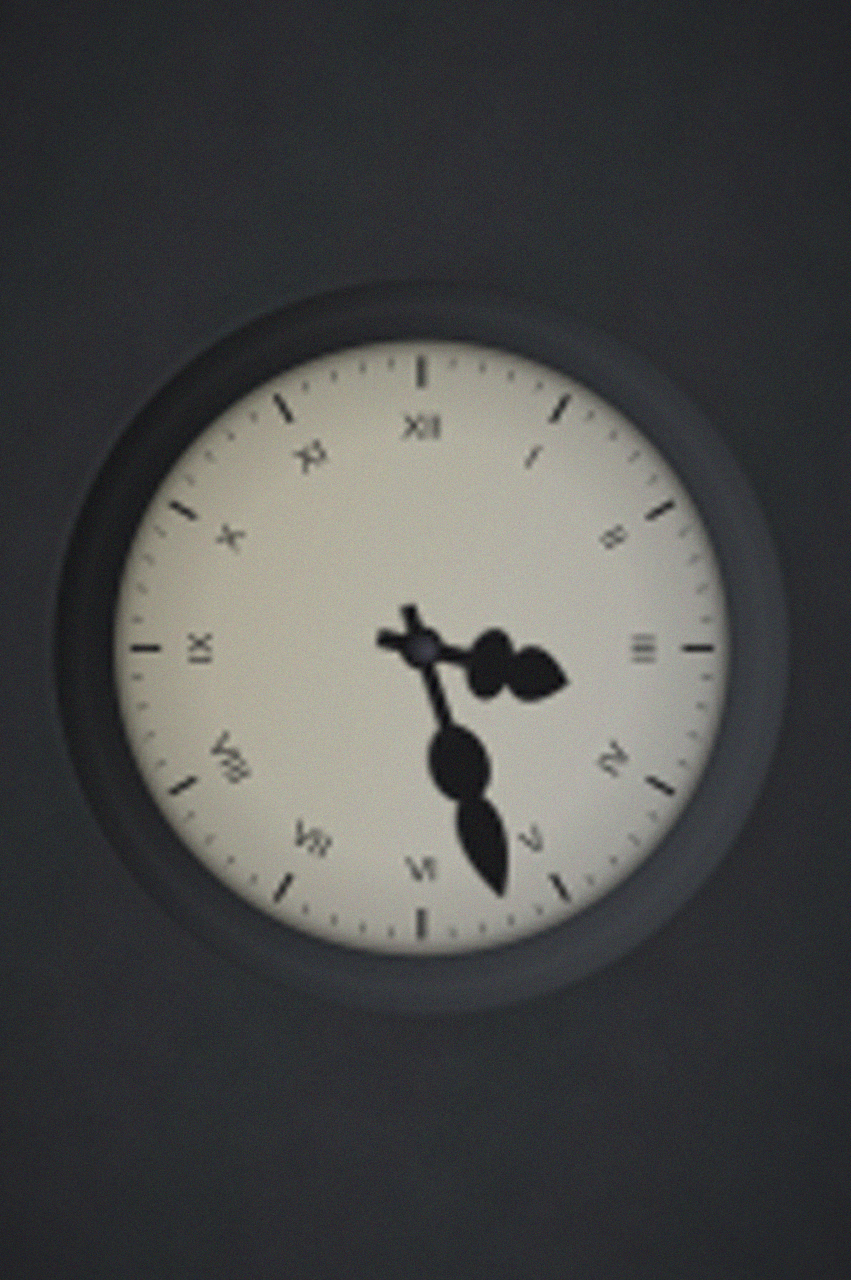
{"hour": 3, "minute": 27}
